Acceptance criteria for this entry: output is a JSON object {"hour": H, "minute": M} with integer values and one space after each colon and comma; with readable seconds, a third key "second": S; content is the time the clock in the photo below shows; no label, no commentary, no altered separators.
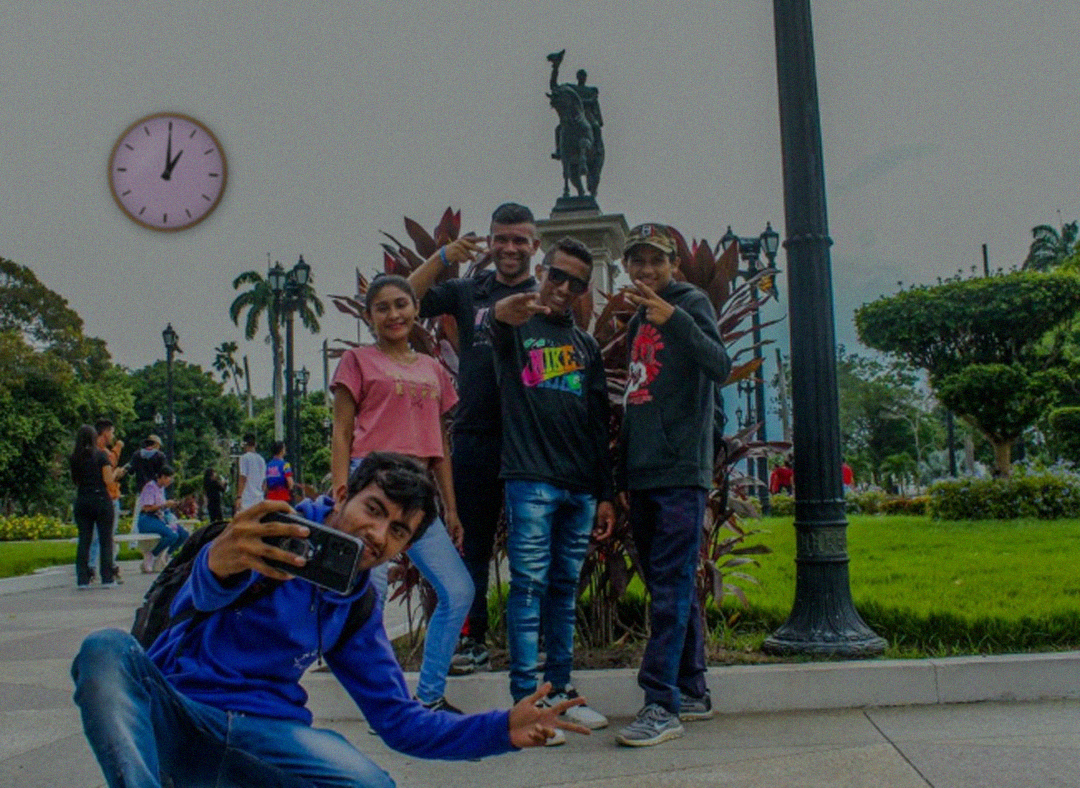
{"hour": 1, "minute": 0}
